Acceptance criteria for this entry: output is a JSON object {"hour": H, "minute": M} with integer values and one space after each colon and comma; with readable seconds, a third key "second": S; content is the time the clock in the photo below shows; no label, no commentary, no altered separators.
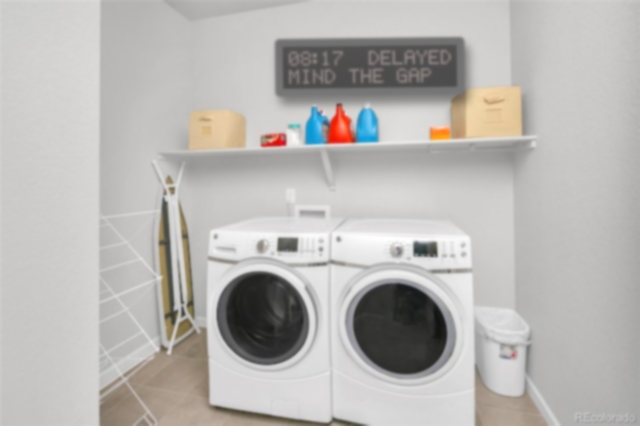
{"hour": 8, "minute": 17}
